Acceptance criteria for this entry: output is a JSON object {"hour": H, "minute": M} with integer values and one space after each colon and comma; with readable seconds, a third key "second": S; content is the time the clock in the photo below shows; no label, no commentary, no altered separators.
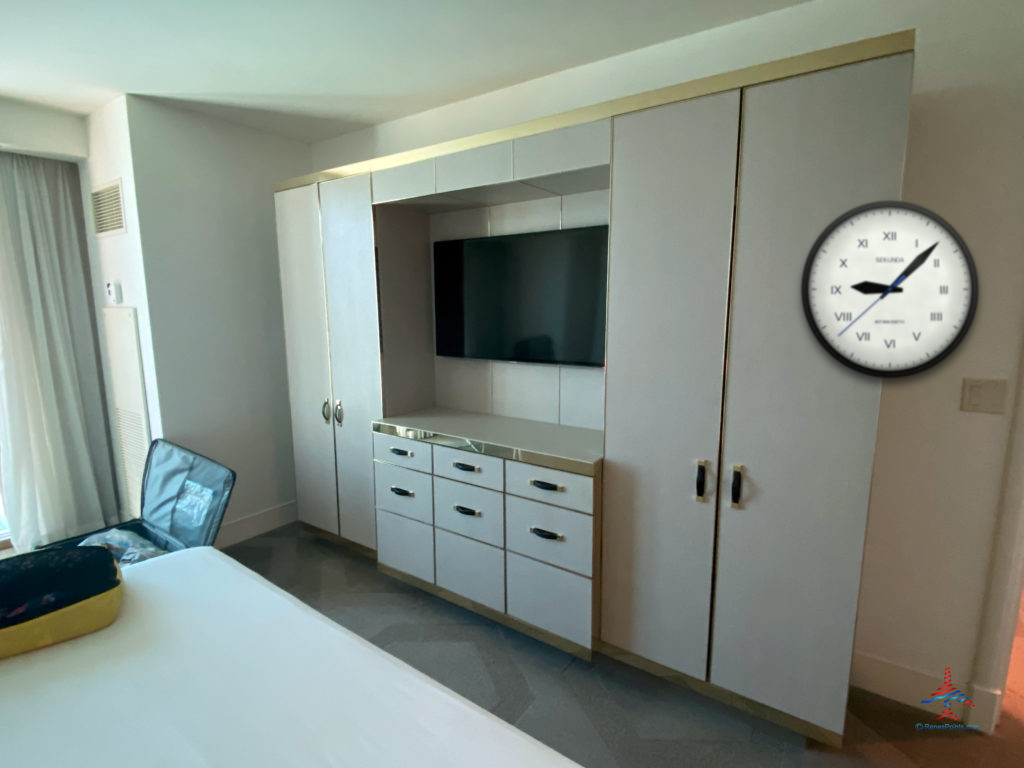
{"hour": 9, "minute": 7, "second": 38}
